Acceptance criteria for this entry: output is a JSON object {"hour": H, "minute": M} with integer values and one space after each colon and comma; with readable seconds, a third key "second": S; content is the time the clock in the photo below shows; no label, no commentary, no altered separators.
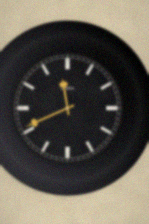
{"hour": 11, "minute": 41}
